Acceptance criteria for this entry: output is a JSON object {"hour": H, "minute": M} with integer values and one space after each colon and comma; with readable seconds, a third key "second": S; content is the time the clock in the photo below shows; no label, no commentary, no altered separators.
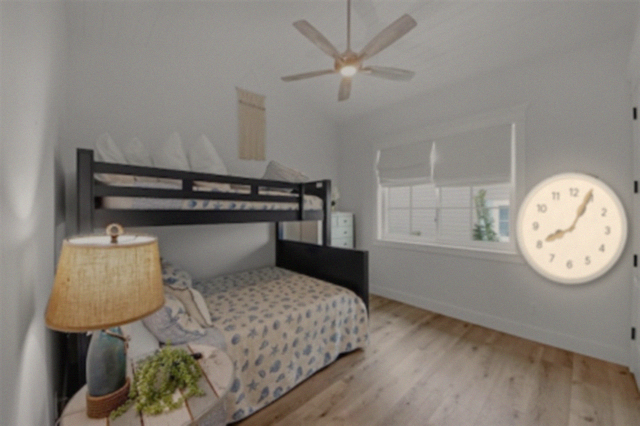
{"hour": 8, "minute": 4}
